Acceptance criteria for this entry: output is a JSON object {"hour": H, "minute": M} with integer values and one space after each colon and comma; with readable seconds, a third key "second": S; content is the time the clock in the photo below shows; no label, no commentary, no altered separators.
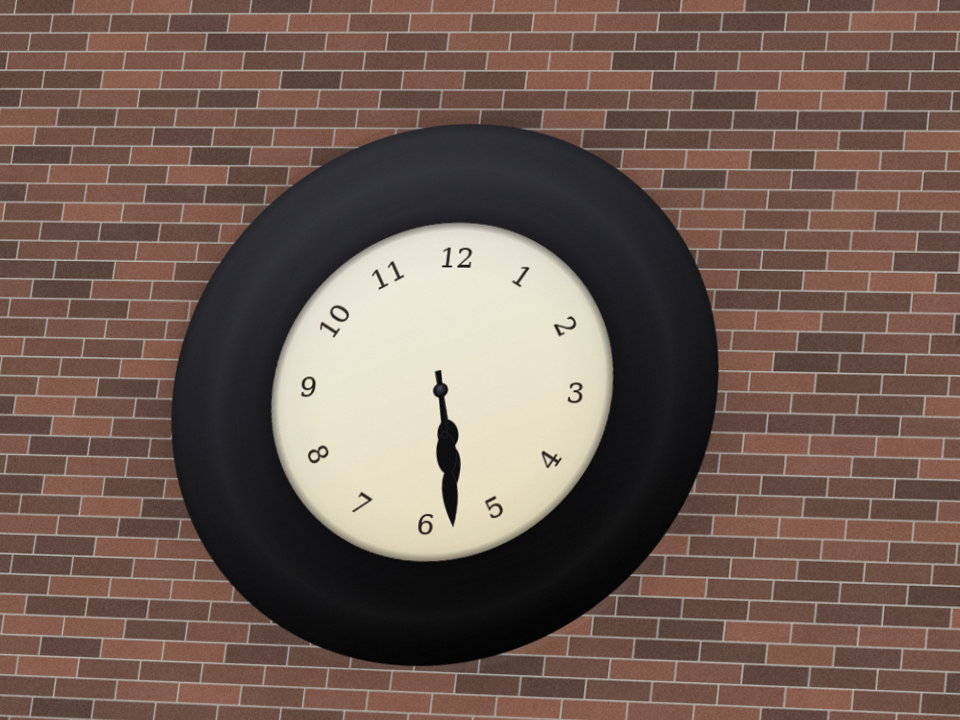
{"hour": 5, "minute": 28}
